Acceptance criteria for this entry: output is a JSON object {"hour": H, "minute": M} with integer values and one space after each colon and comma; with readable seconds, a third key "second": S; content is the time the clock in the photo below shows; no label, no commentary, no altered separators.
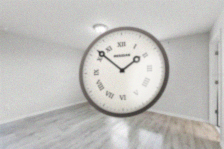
{"hour": 1, "minute": 52}
